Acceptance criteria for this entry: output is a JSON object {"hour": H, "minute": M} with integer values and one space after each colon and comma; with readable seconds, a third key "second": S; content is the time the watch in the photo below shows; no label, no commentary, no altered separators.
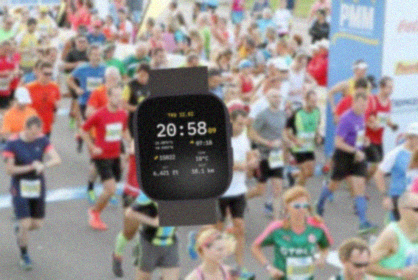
{"hour": 20, "minute": 58}
